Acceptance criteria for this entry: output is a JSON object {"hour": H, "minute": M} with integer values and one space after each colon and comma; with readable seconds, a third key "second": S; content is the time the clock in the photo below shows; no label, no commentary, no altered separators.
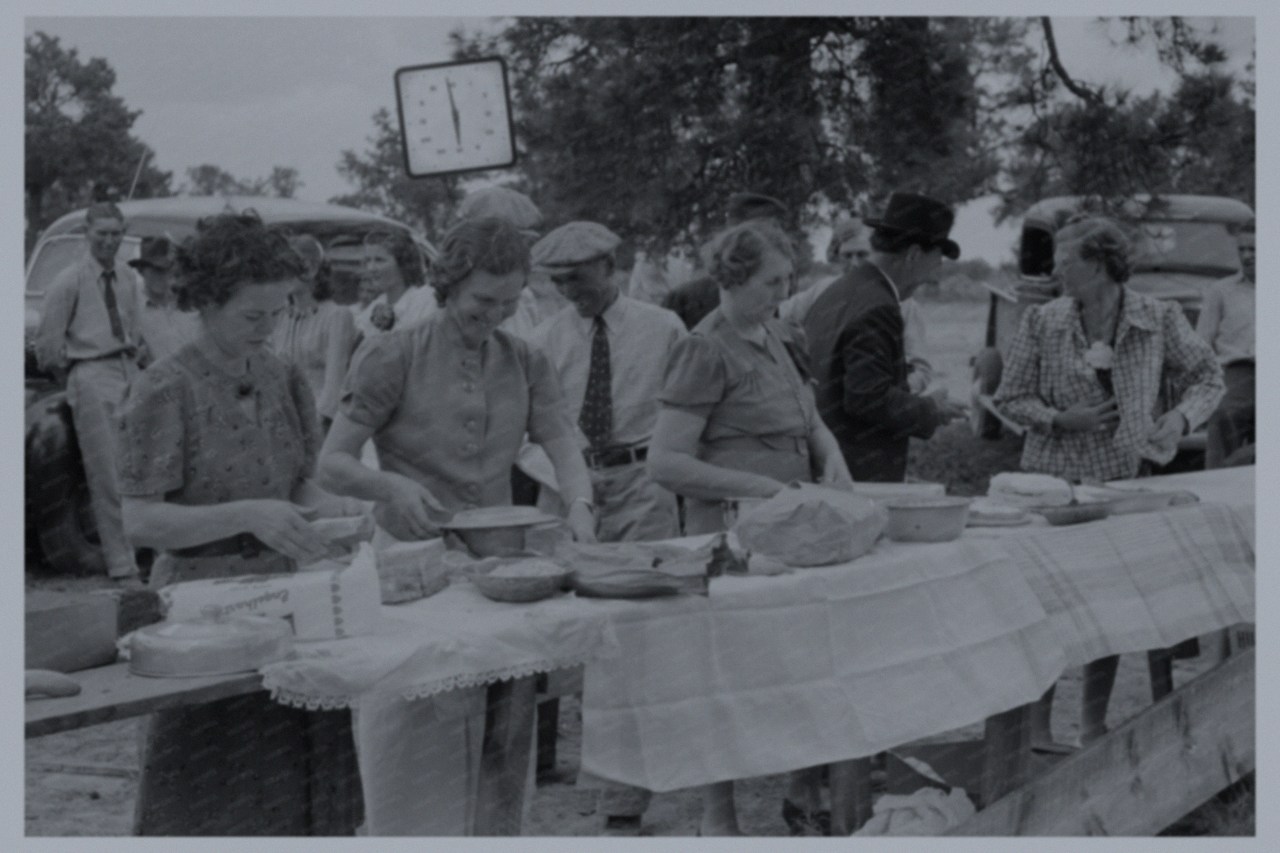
{"hour": 5, "minute": 59}
